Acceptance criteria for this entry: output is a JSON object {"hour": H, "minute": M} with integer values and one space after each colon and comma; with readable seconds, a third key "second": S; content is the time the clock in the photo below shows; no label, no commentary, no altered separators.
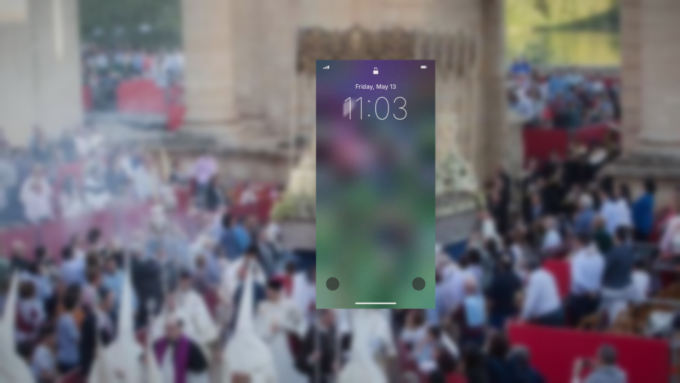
{"hour": 11, "minute": 3}
